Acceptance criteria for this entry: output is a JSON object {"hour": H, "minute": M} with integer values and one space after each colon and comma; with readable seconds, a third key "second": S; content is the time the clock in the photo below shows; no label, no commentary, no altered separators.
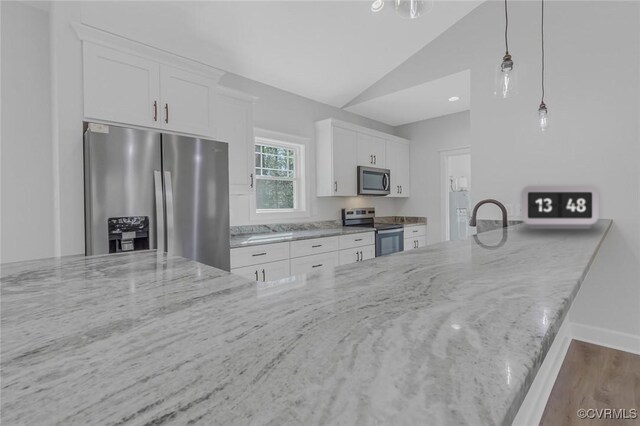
{"hour": 13, "minute": 48}
